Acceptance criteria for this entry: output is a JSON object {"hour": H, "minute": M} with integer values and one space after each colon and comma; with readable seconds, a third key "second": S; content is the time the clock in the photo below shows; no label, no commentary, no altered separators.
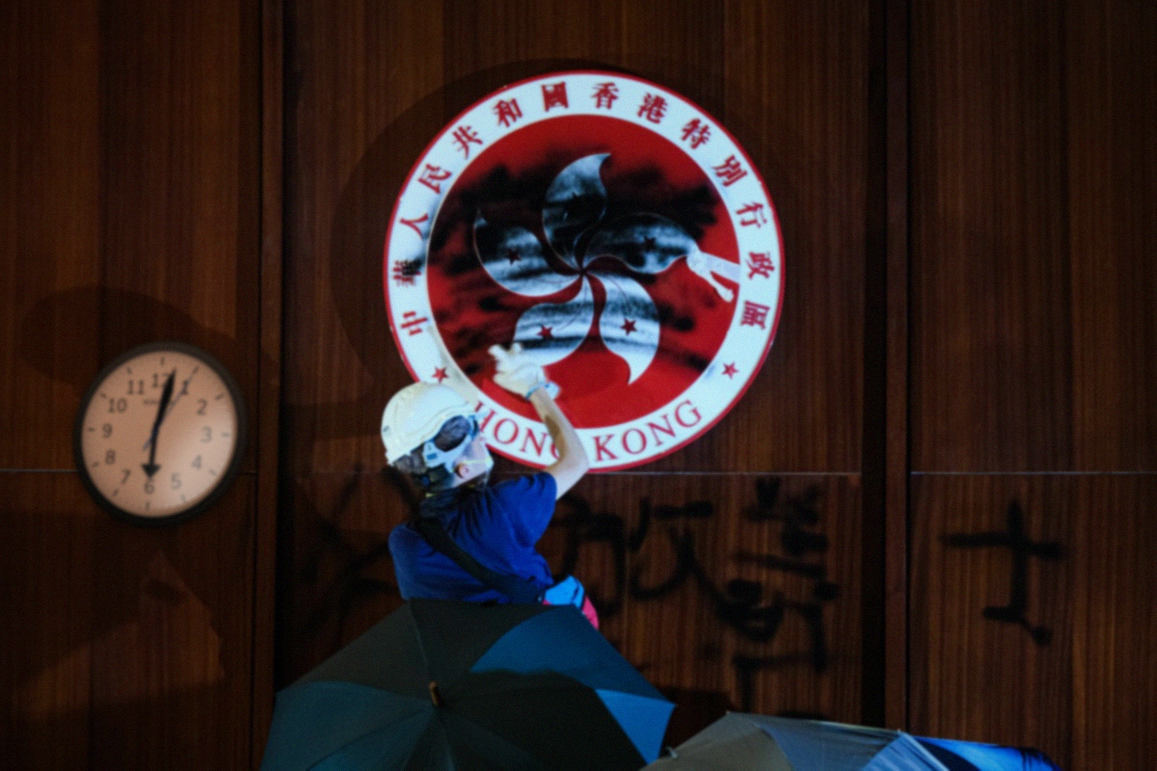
{"hour": 6, "minute": 2, "second": 5}
